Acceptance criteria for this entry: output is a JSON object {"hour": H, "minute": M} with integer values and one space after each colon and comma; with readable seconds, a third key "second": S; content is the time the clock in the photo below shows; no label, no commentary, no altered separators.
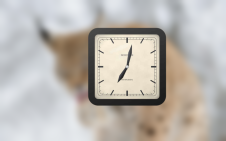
{"hour": 7, "minute": 2}
